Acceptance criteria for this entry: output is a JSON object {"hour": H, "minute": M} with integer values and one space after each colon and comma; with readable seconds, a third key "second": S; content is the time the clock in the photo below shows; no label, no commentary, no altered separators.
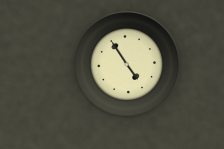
{"hour": 4, "minute": 55}
